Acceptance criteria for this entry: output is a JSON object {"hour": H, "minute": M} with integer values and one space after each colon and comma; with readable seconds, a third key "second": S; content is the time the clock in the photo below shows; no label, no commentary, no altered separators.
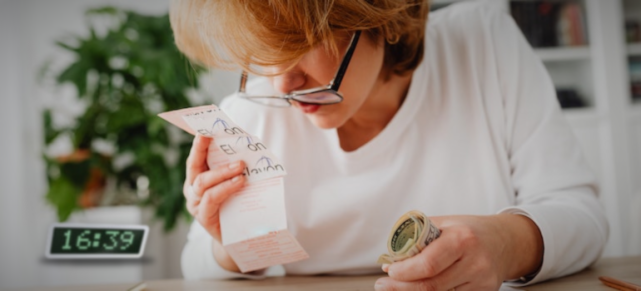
{"hour": 16, "minute": 39}
